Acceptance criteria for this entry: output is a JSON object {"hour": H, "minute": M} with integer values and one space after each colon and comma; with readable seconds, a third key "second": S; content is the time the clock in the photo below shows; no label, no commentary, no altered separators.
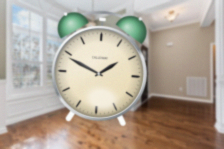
{"hour": 1, "minute": 49}
